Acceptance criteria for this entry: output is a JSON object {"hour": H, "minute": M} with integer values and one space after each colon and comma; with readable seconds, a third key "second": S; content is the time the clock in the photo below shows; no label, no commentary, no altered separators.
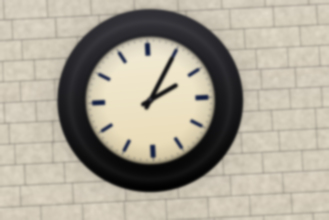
{"hour": 2, "minute": 5}
